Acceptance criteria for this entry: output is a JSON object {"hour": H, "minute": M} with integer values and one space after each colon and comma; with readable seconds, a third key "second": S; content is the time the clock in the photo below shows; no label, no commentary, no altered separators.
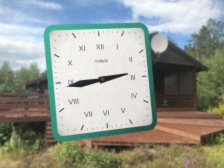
{"hour": 2, "minute": 44}
